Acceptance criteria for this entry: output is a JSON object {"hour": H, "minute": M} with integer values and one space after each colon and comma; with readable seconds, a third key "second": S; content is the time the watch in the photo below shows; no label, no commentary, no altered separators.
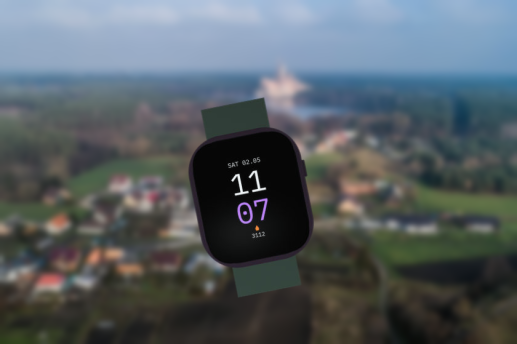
{"hour": 11, "minute": 7}
